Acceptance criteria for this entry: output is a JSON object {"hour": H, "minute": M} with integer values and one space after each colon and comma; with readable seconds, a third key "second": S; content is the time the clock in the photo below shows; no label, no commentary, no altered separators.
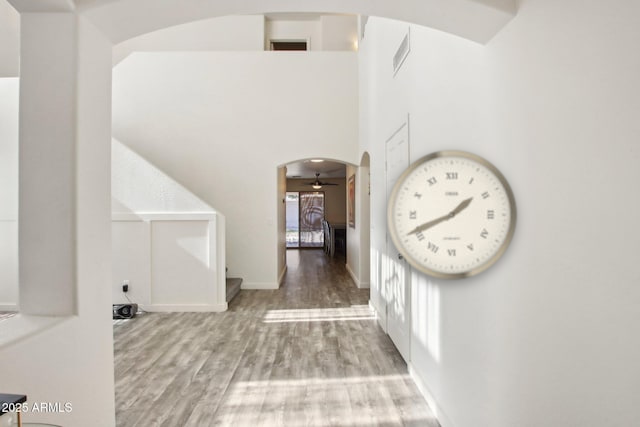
{"hour": 1, "minute": 41}
